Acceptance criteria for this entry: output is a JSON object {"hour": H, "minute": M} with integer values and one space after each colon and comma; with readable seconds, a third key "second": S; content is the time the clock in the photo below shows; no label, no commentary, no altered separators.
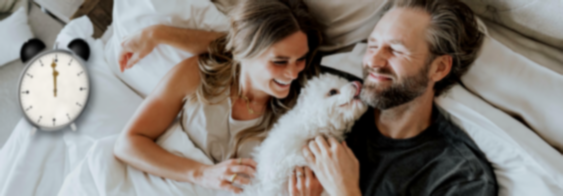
{"hour": 11, "minute": 59}
